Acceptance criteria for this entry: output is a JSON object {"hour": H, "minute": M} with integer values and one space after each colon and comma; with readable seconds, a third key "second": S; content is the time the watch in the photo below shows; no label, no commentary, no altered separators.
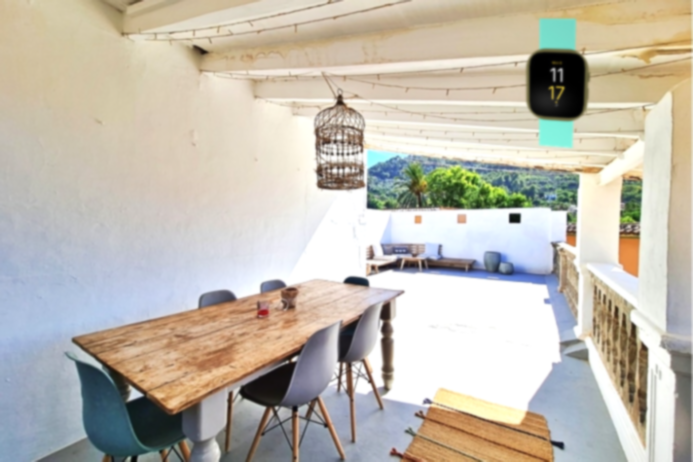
{"hour": 11, "minute": 17}
